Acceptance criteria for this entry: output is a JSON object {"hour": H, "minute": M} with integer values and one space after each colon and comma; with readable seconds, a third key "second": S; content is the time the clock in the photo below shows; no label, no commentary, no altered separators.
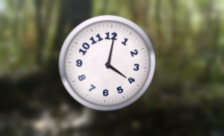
{"hour": 4, "minute": 1}
